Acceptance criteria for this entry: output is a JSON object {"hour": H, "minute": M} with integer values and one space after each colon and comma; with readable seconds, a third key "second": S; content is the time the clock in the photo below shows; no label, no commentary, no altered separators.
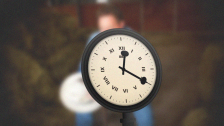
{"hour": 12, "minute": 20}
